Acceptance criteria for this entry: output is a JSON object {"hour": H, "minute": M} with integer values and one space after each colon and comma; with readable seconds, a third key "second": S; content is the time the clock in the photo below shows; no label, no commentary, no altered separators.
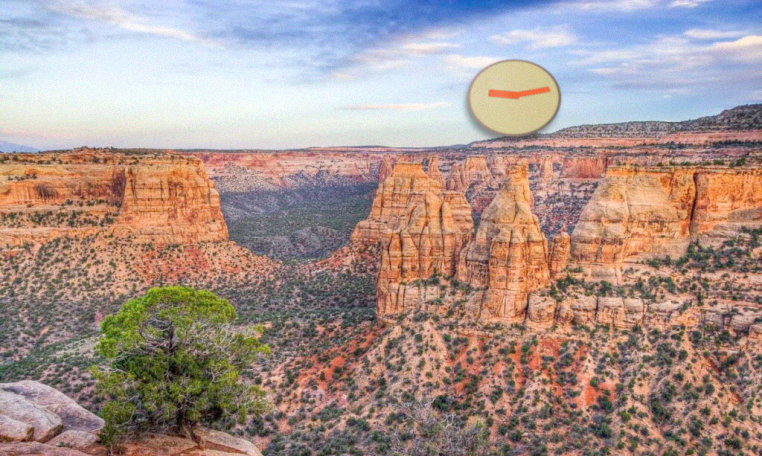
{"hour": 9, "minute": 13}
